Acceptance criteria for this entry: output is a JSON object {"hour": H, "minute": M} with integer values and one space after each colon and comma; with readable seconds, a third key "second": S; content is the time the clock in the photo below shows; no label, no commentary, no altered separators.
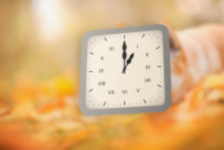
{"hour": 1, "minute": 0}
